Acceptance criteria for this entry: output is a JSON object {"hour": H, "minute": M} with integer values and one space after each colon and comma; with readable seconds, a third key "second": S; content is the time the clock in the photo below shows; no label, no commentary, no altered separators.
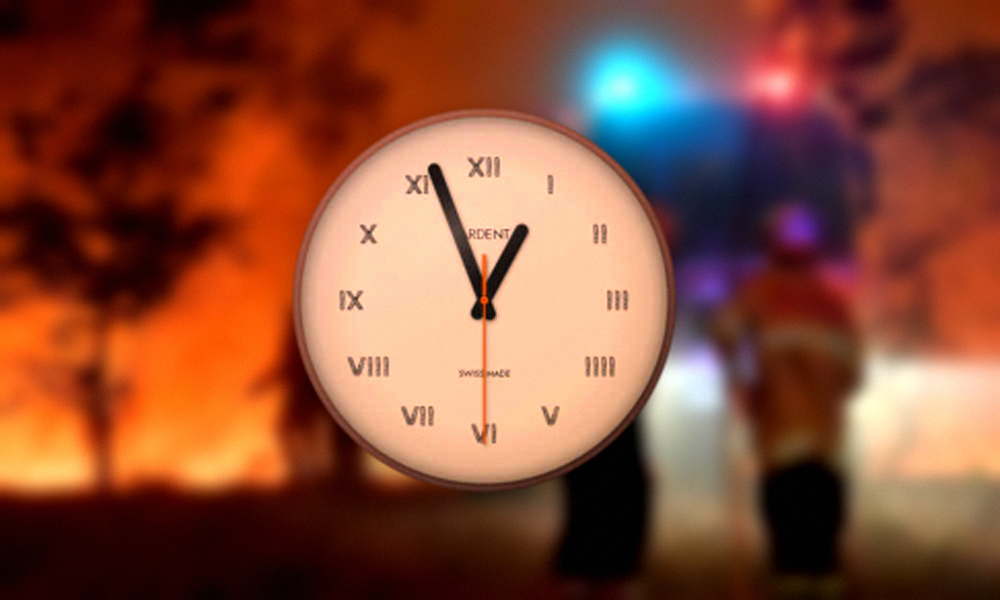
{"hour": 12, "minute": 56, "second": 30}
